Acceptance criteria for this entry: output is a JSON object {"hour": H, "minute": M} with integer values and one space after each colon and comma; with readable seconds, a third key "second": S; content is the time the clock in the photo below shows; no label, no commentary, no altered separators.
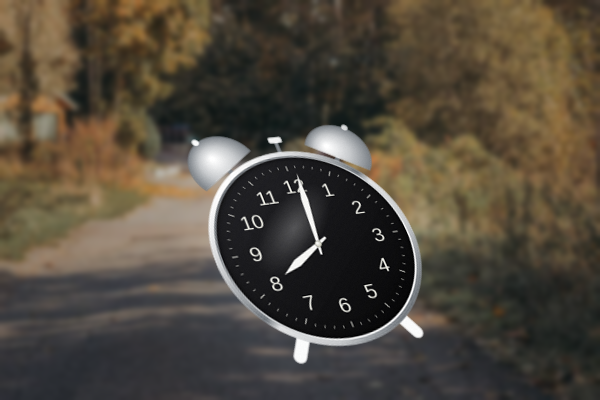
{"hour": 8, "minute": 1}
